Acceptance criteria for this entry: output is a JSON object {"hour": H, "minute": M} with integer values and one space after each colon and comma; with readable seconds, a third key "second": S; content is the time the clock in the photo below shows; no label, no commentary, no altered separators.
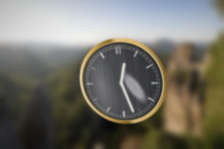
{"hour": 12, "minute": 27}
